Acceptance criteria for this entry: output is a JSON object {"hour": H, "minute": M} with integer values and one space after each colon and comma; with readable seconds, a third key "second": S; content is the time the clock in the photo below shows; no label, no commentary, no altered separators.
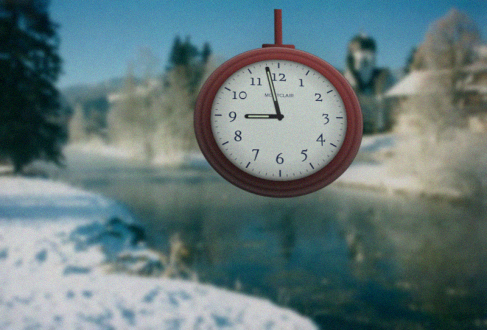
{"hour": 8, "minute": 58}
